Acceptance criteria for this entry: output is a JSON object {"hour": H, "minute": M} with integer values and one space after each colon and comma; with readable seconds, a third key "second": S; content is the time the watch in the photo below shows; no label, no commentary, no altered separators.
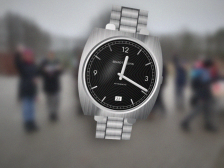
{"hour": 12, "minute": 19}
